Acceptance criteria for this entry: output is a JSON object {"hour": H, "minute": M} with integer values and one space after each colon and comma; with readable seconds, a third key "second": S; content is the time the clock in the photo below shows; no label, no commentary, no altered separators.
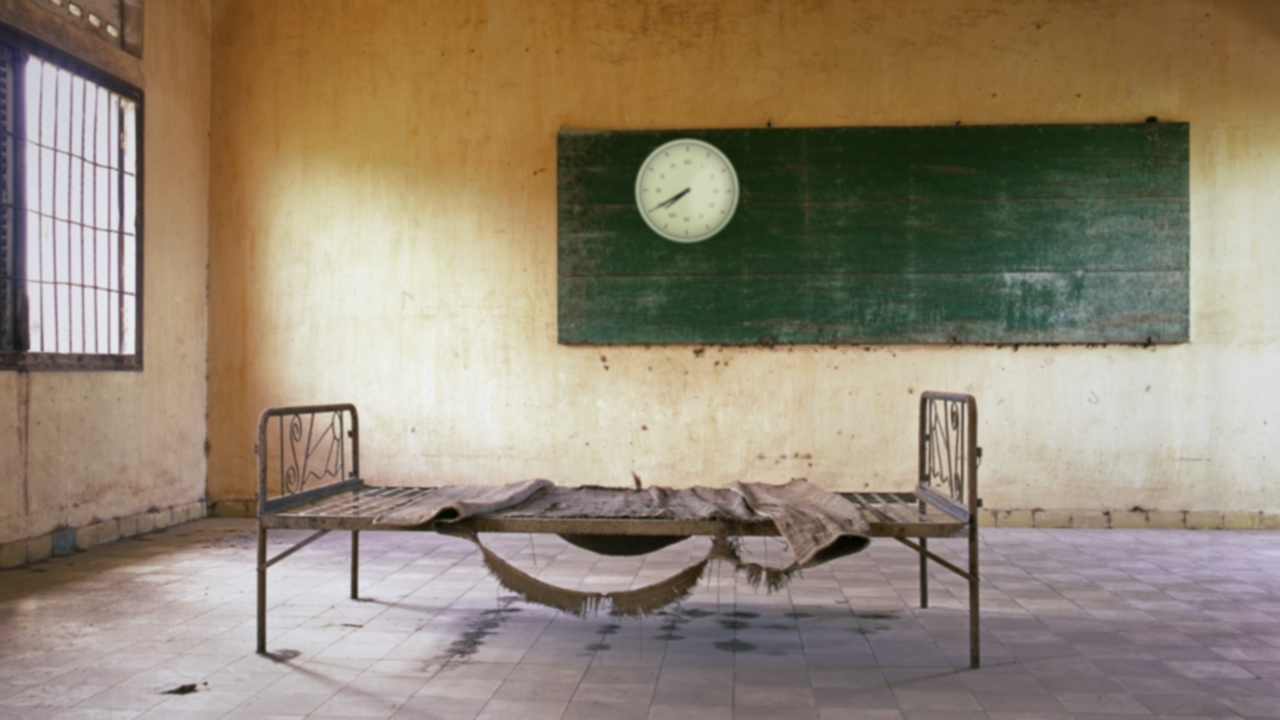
{"hour": 7, "minute": 40}
